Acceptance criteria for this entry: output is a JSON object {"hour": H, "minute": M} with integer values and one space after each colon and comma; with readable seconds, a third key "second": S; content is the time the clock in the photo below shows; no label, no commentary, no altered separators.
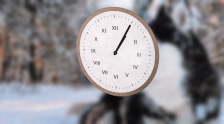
{"hour": 1, "minute": 5}
